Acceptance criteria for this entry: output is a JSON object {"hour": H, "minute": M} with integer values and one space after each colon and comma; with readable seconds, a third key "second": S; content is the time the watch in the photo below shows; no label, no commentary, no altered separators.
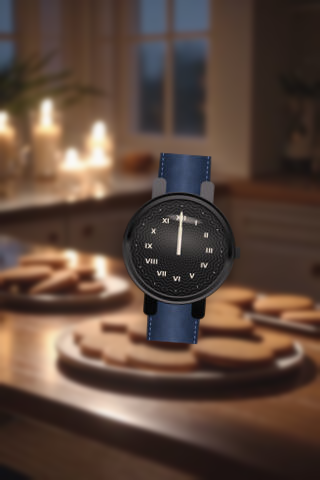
{"hour": 12, "minute": 0}
